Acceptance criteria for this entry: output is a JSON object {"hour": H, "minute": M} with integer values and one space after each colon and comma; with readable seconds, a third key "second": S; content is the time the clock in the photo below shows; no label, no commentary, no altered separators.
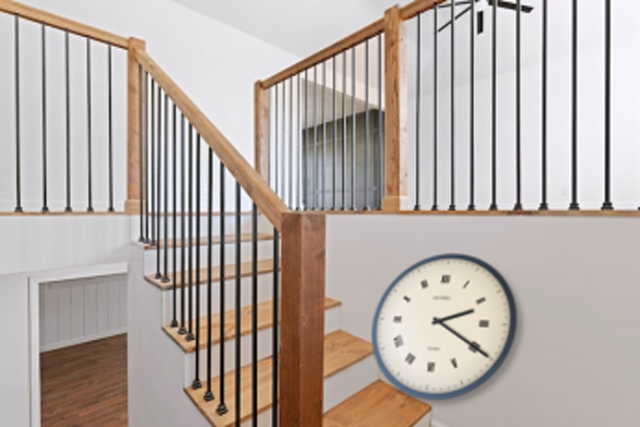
{"hour": 2, "minute": 20}
